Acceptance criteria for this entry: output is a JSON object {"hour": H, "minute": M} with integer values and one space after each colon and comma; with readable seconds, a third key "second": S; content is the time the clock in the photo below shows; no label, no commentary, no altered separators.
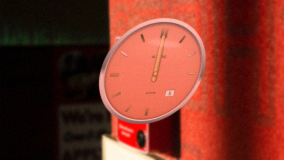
{"hour": 12, "minute": 0}
